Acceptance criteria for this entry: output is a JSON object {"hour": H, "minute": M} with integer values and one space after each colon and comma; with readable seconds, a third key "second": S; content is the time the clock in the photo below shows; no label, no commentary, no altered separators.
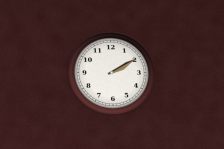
{"hour": 2, "minute": 10}
